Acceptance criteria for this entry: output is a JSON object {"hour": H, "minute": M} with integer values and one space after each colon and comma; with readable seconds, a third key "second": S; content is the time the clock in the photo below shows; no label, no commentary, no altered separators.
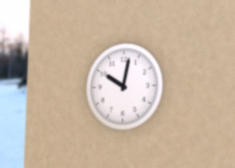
{"hour": 10, "minute": 2}
